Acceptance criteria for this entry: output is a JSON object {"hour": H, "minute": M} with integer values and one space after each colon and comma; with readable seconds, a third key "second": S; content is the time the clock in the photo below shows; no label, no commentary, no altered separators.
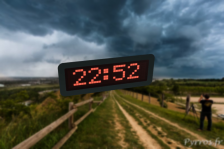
{"hour": 22, "minute": 52}
